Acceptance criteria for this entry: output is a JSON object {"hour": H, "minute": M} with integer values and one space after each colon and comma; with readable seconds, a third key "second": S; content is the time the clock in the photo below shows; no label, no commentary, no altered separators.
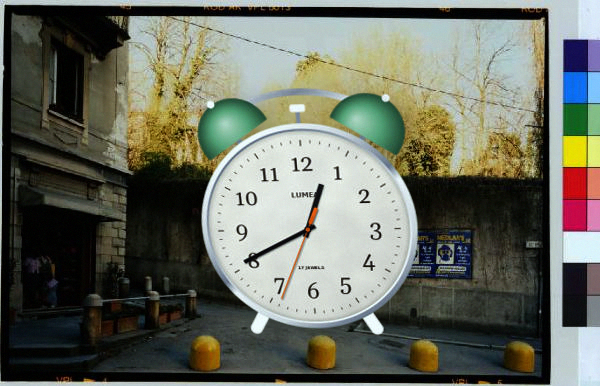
{"hour": 12, "minute": 40, "second": 34}
